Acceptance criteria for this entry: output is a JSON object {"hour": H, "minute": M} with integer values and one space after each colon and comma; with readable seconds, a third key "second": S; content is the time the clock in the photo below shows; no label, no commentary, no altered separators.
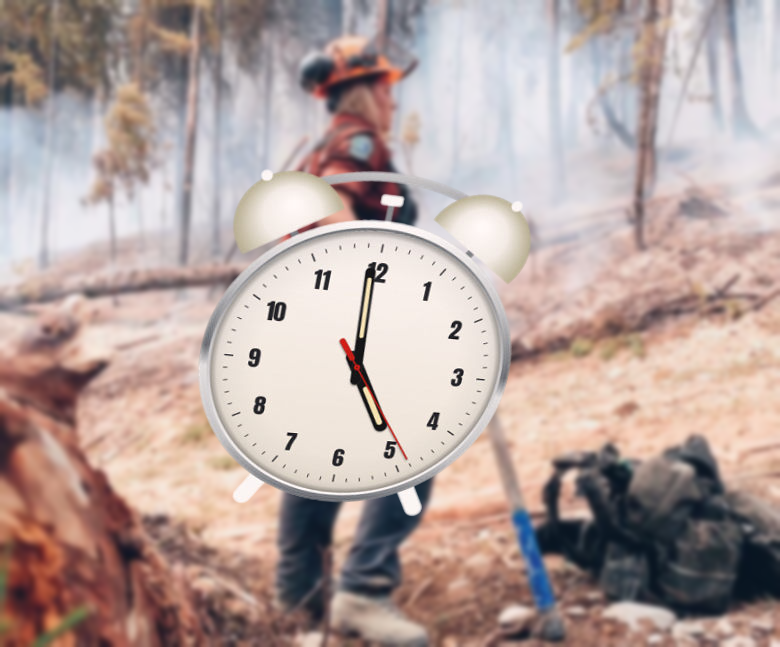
{"hour": 4, "minute": 59, "second": 24}
